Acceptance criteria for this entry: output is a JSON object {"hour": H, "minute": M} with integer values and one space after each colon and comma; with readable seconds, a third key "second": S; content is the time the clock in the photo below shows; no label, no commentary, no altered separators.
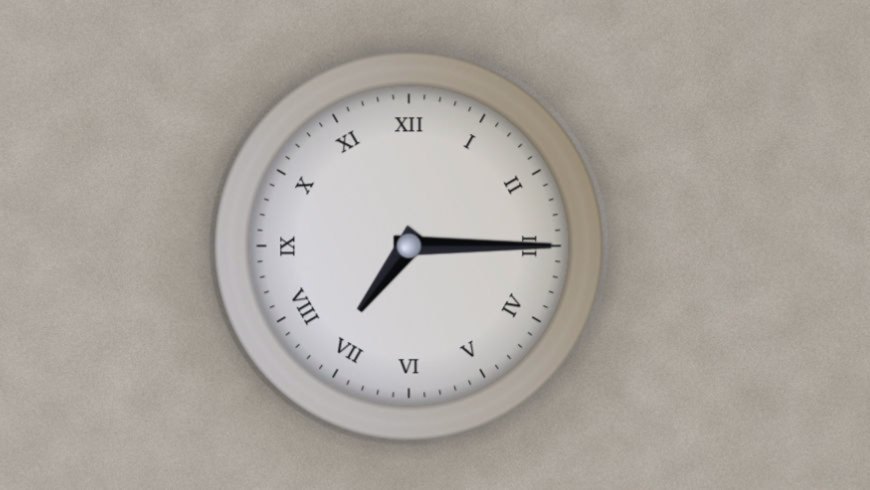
{"hour": 7, "minute": 15}
